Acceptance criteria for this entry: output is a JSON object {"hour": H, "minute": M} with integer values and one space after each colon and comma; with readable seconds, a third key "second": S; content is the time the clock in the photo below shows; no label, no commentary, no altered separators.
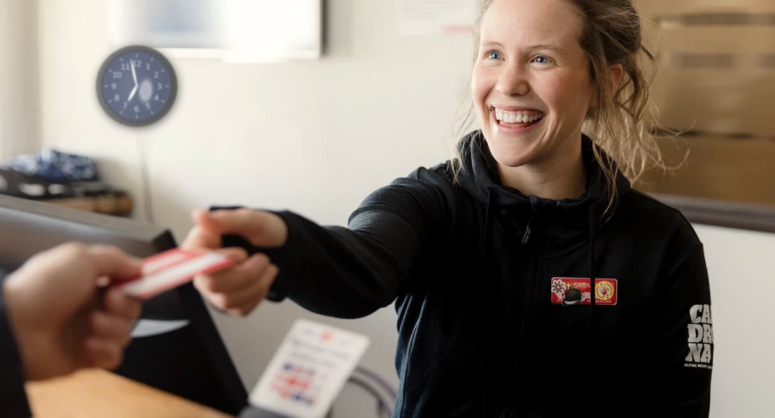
{"hour": 6, "minute": 58}
